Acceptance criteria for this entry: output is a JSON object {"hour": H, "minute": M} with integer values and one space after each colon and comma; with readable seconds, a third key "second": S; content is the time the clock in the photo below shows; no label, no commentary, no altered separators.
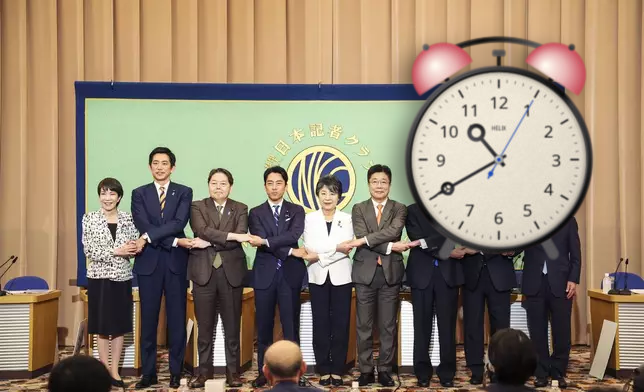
{"hour": 10, "minute": 40, "second": 5}
